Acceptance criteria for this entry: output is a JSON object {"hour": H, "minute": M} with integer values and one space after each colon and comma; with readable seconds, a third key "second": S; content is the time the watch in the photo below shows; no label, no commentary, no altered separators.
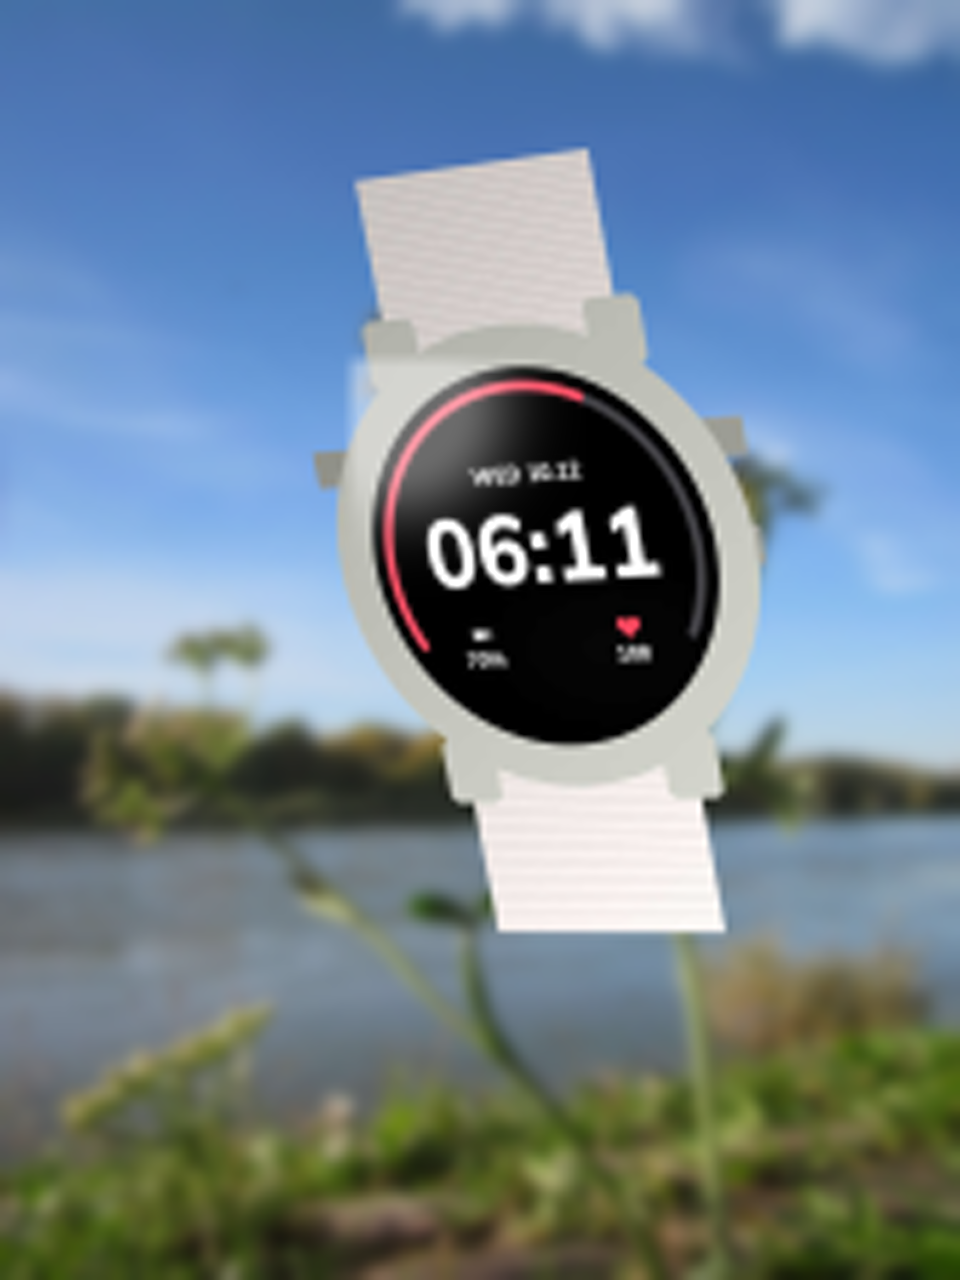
{"hour": 6, "minute": 11}
